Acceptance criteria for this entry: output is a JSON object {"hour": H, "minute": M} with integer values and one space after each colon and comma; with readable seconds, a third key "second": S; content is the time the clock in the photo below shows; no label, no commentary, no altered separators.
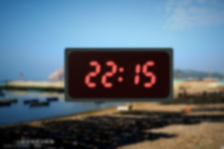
{"hour": 22, "minute": 15}
